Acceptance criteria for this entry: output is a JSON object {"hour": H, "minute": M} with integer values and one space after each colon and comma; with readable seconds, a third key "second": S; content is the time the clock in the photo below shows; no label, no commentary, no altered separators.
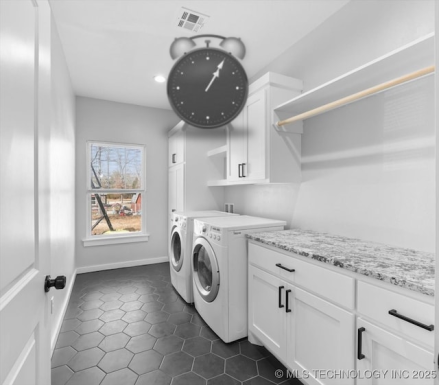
{"hour": 1, "minute": 5}
